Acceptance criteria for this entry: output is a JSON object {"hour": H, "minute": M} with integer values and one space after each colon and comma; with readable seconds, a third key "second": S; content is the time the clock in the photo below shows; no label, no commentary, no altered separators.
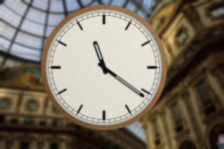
{"hour": 11, "minute": 21}
